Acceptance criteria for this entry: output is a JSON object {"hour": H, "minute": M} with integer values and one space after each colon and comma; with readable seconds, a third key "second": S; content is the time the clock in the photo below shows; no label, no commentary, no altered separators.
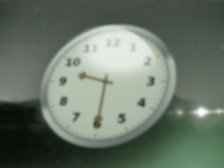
{"hour": 9, "minute": 30}
